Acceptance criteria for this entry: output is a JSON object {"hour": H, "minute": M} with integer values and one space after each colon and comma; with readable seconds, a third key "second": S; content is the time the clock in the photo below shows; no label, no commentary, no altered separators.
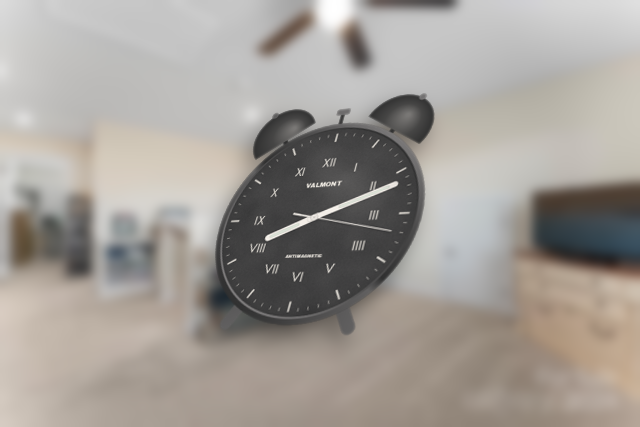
{"hour": 8, "minute": 11, "second": 17}
